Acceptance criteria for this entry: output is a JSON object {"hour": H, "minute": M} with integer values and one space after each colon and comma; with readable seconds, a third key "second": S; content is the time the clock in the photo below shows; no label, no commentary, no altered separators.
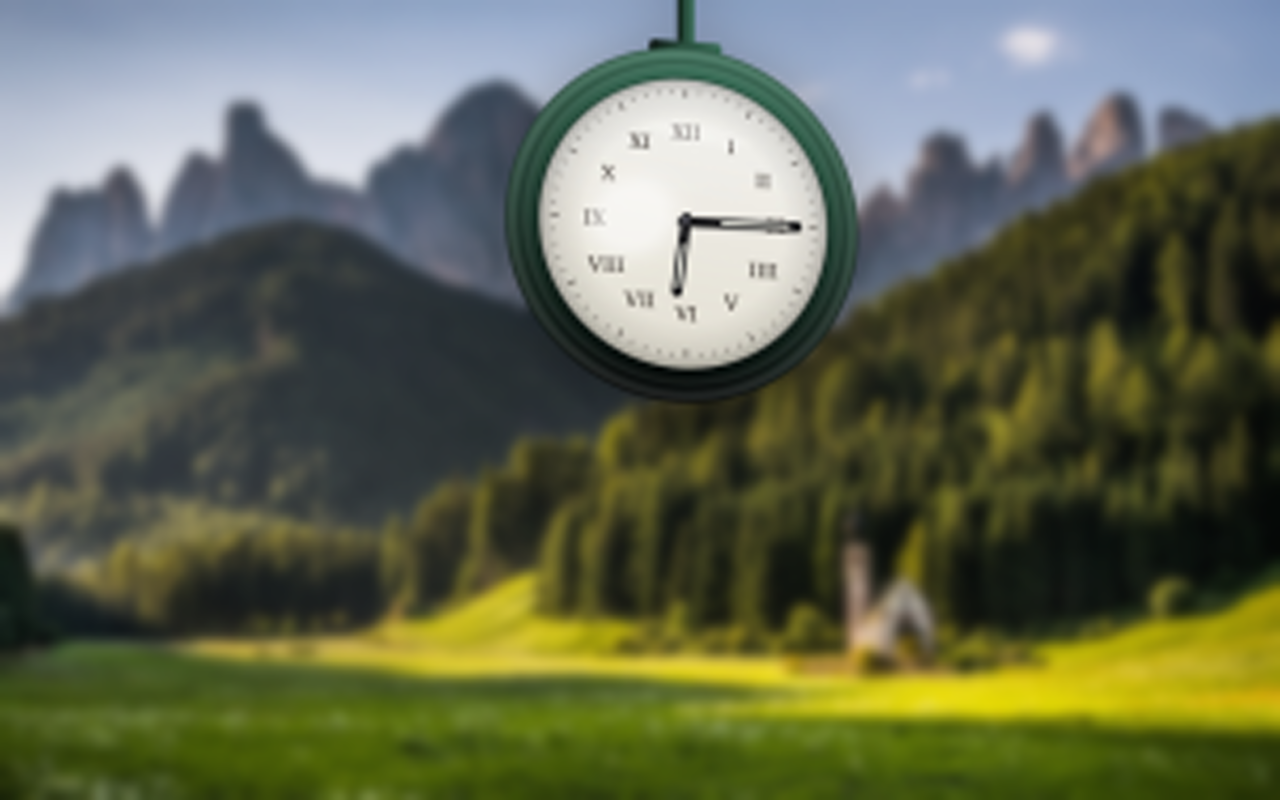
{"hour": 6, "minute": 15}
